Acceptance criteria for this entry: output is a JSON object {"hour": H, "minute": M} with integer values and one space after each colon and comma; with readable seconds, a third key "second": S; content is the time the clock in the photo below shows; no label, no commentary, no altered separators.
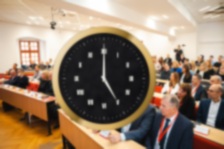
{"hour": 5, "minute": 0}
